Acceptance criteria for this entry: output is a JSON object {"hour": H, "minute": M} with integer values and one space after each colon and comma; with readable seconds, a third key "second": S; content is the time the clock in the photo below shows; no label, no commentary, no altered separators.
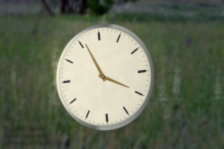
{"hour": 3, "minute": 56}
